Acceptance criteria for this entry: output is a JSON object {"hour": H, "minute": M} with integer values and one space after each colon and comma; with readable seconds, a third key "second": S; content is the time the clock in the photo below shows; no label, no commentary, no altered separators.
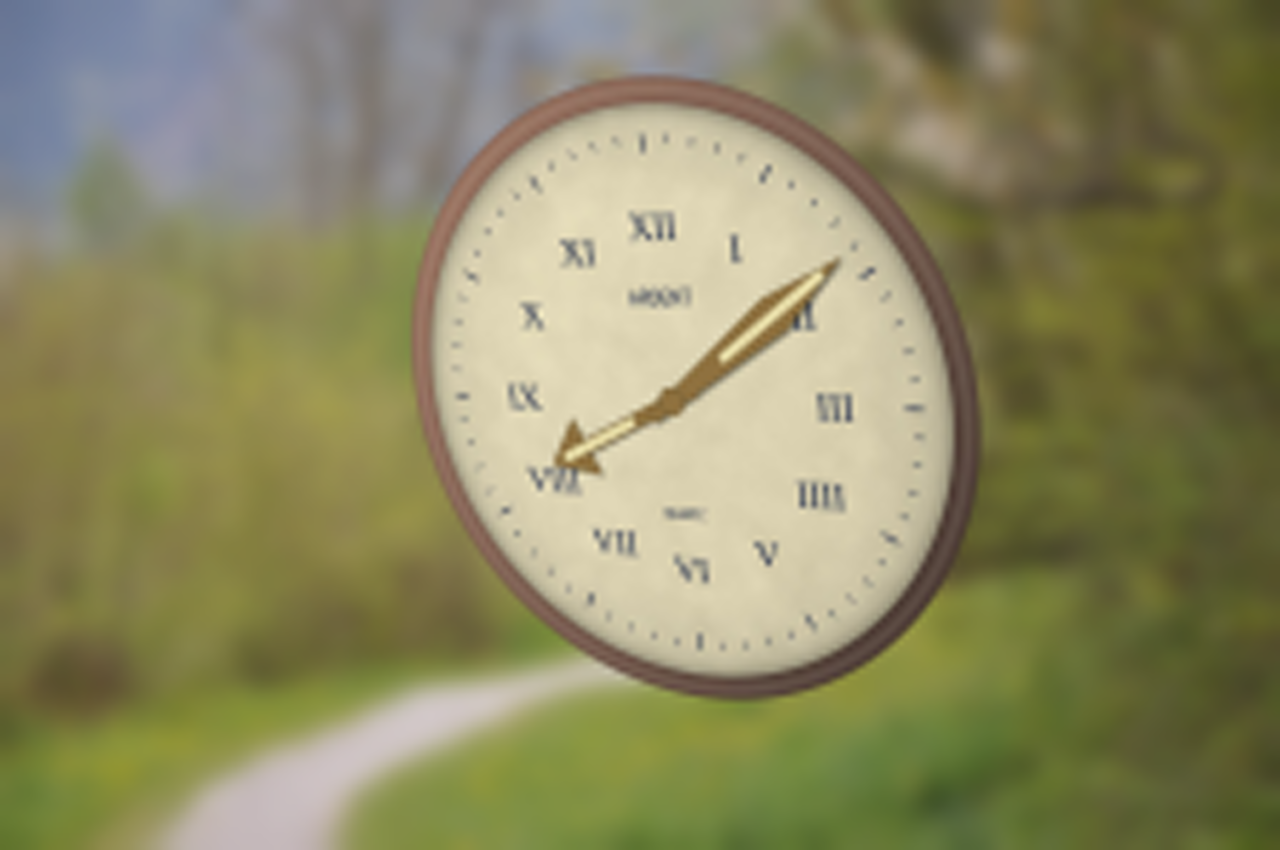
{"hour": 8, "minute": 9}
